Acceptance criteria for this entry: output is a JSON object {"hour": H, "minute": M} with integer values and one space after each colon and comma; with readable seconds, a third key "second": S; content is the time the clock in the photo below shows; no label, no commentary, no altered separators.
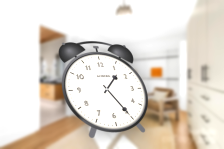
{"hour": 1, "minute": 25}
